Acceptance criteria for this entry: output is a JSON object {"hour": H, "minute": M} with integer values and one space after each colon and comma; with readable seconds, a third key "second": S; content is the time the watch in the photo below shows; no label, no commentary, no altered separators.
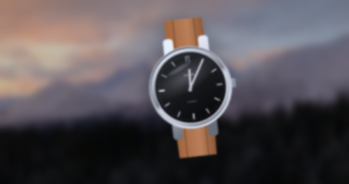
{"hour": 12, "minute": 5}
